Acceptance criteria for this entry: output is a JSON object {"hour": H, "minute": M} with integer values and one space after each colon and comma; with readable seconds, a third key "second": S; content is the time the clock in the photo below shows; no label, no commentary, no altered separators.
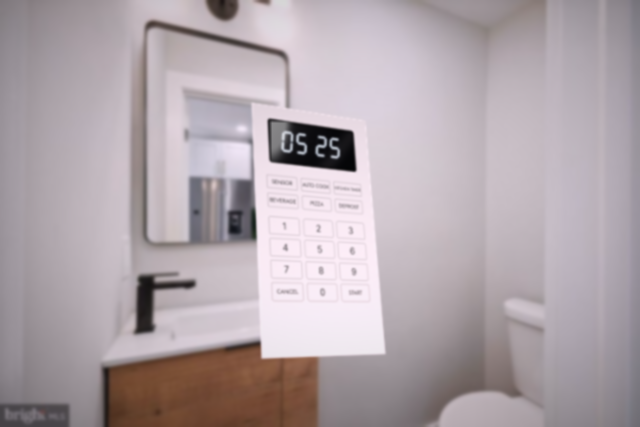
{"hour": 5, "minute": 25}
